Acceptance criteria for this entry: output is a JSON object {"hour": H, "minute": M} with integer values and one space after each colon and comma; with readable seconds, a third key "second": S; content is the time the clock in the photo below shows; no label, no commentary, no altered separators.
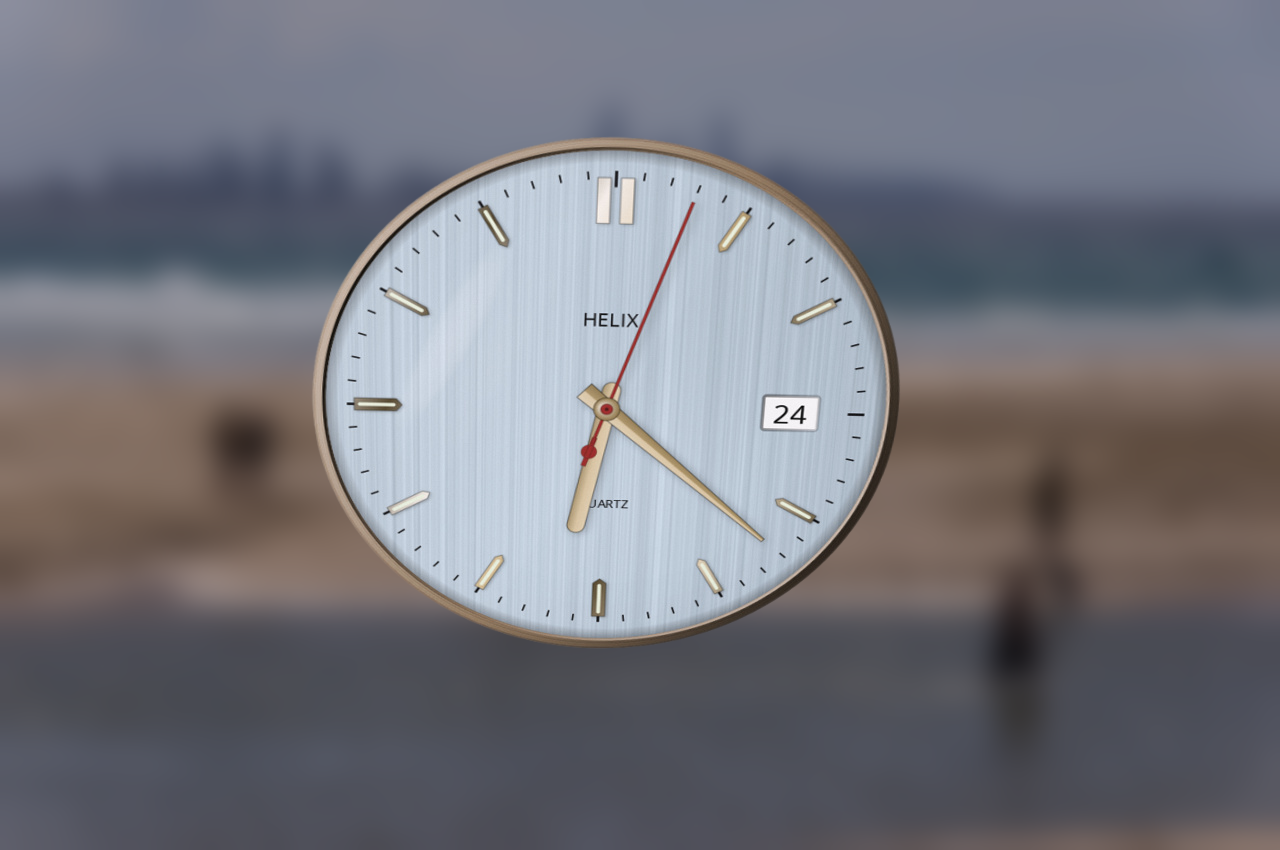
{"hour": 6, "minute": 22, "second": 3}
